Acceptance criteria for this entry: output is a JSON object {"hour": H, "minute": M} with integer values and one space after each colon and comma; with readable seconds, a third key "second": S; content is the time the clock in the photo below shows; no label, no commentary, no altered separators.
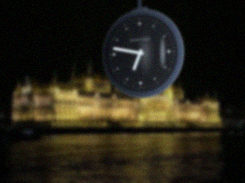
{"hour": 6, "minute": 47}
